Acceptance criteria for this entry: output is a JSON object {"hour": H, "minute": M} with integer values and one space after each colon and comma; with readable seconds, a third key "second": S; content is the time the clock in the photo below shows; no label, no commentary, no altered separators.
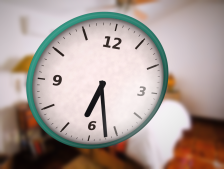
{"hour": 6, "minute": 27}
